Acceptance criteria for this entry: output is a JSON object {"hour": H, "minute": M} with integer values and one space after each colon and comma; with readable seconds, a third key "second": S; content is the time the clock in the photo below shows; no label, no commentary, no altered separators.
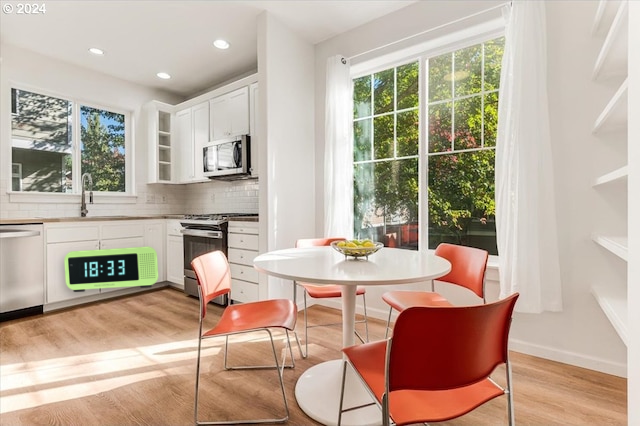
{"hour": 18, "minute": 33}
